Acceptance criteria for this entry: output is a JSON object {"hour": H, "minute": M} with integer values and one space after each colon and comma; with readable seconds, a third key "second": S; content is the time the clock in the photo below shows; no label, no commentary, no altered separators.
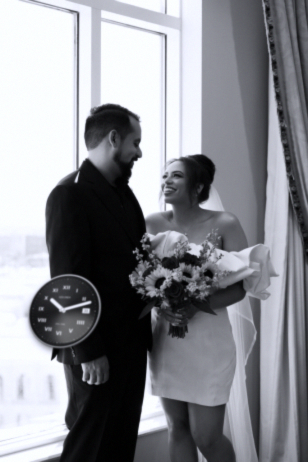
{"hour": 10, "minute": 12}
